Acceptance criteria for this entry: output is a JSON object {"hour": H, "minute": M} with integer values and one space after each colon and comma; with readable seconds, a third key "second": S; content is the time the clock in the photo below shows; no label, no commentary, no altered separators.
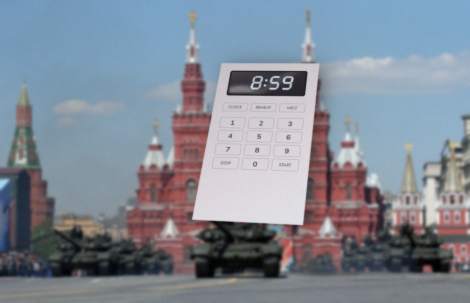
{"hour": 8, "minute": 59}
